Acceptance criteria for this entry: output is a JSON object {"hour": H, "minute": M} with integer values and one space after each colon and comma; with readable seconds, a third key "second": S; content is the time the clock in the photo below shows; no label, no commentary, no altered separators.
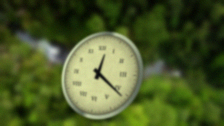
{"hour": 12, "minute": 21}
